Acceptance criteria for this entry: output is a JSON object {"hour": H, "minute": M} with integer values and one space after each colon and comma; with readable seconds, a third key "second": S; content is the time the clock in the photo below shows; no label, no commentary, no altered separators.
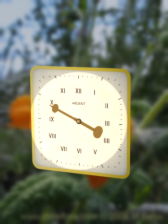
{"hour": 3, "minute": 49}
